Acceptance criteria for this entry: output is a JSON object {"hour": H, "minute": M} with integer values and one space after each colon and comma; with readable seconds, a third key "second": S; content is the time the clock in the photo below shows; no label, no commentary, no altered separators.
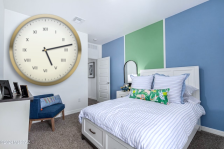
{"hour": 5, "minute": 13}
